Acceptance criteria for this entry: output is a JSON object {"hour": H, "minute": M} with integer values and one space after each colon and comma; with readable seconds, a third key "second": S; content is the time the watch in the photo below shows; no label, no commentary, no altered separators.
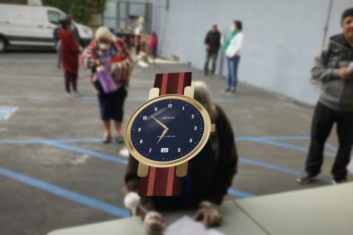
{"hour": 6, "minute": 52}
